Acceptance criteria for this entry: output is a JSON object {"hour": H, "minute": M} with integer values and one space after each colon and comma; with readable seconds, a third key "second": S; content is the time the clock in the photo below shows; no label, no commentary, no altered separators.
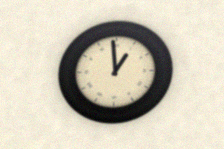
{"hour": 12, "minute": 59}
